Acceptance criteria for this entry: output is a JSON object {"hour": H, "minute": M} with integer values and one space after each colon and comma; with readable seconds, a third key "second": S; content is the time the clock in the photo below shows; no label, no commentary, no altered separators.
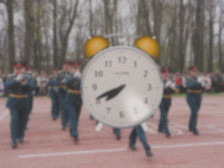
{"hour": 7, "minute": 41}
